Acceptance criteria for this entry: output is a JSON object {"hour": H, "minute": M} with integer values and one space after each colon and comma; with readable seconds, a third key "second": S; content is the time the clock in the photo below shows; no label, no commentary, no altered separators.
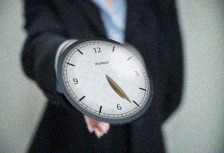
{"hour": 5, "minute": 26}
